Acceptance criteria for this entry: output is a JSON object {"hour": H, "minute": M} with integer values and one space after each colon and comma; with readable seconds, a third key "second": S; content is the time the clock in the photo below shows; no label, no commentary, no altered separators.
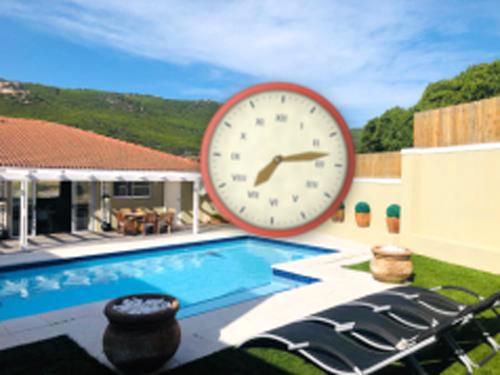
{"hour": 7, "minute": 13}
